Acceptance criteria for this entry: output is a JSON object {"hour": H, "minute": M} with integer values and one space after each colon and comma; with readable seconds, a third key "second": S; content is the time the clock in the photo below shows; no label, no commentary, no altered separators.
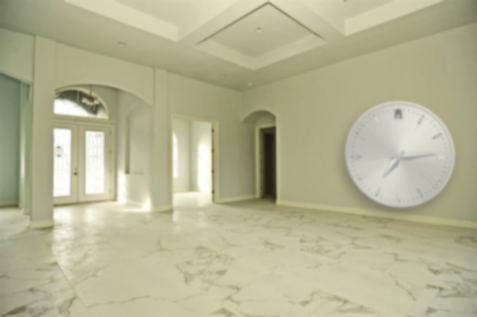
{"hour": 7, "minute": 14}
